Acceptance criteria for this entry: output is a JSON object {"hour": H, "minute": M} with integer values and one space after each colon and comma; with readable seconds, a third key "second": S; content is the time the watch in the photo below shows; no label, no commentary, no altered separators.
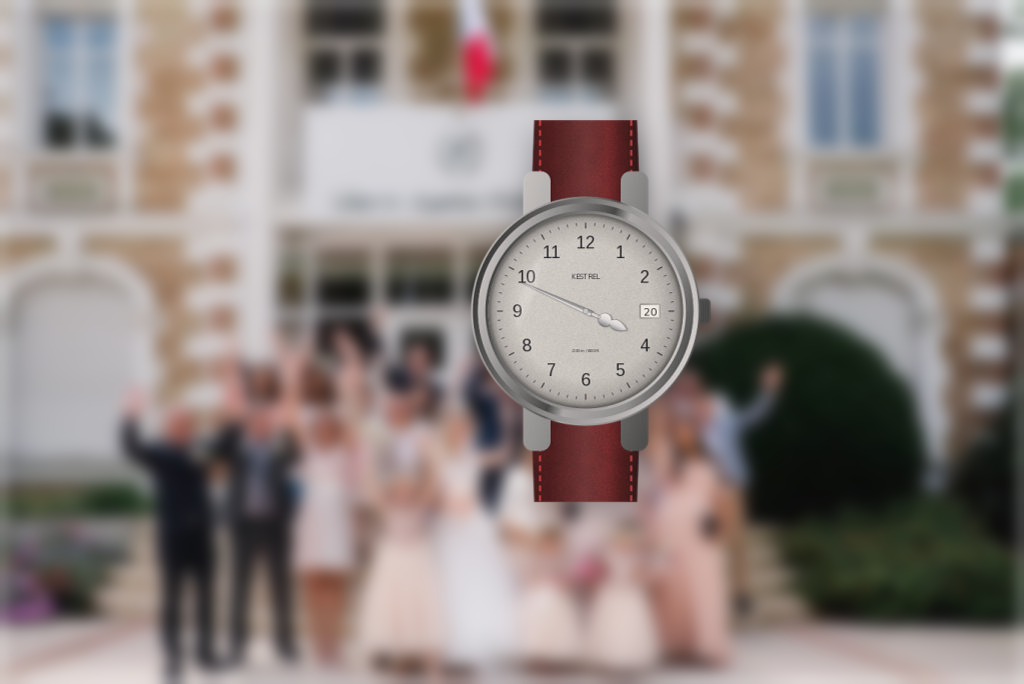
{"hour": 3, "minute": 49}
